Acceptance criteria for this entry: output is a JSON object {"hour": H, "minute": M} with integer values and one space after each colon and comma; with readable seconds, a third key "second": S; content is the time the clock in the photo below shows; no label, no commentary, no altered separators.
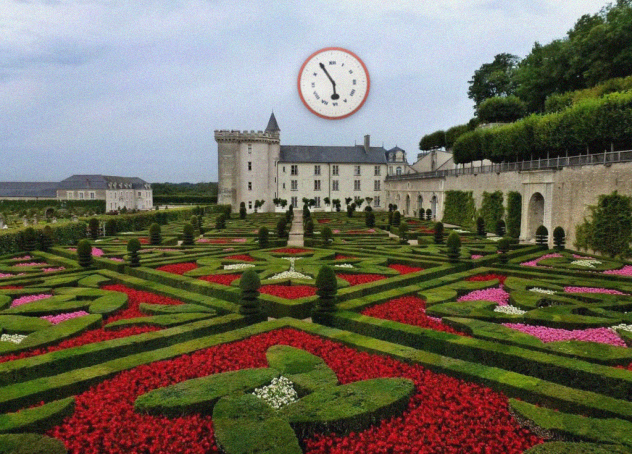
{"hour": 5, "minute": 55}
